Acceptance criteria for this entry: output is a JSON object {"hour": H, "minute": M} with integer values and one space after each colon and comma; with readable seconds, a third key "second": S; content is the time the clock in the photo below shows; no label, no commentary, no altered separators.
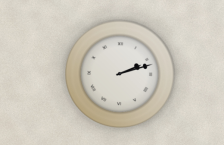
{"hour": 2, "minute": 12}
